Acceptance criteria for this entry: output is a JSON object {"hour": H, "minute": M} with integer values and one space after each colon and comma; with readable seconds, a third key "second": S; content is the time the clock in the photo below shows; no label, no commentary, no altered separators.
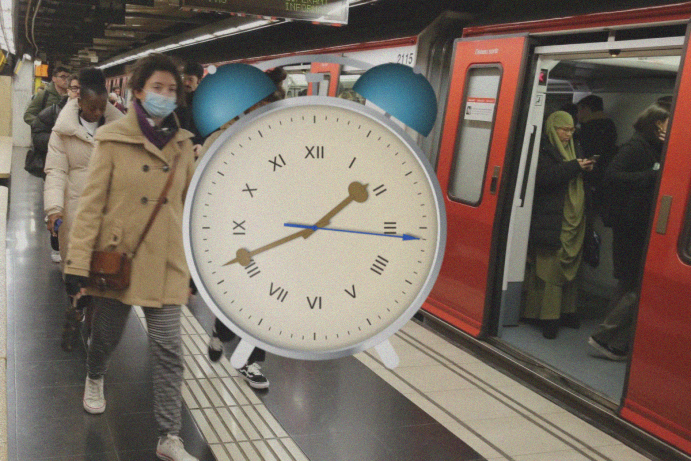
{"hour": 1, "minute": 41, "second": 16}
